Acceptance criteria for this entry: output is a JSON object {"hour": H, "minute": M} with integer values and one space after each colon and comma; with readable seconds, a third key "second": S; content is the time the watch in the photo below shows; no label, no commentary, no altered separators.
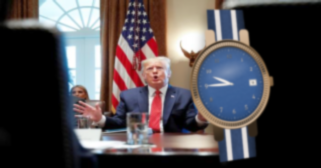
{"hour": 9, "minute": 45}
